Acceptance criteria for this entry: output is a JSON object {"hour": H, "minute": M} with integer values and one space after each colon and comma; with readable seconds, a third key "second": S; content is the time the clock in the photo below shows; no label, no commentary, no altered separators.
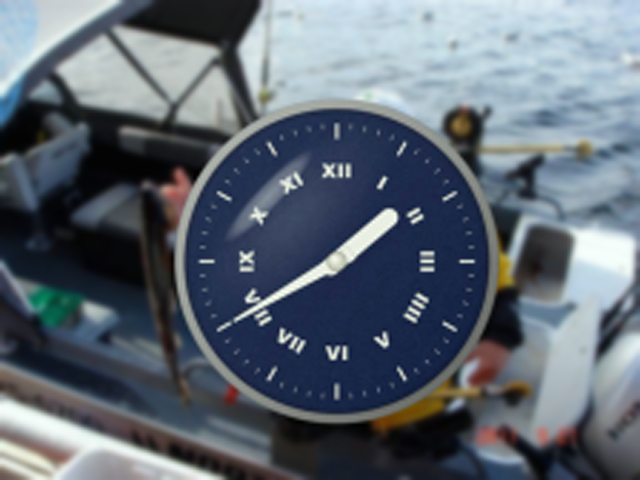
{"hour": 1, "minute": 40}
